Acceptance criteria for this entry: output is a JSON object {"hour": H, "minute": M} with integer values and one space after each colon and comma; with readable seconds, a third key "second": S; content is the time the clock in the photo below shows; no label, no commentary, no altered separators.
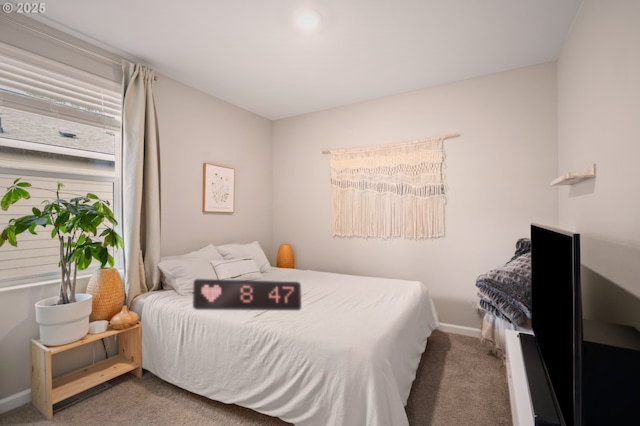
{"hour": 8, "minute": 47}
